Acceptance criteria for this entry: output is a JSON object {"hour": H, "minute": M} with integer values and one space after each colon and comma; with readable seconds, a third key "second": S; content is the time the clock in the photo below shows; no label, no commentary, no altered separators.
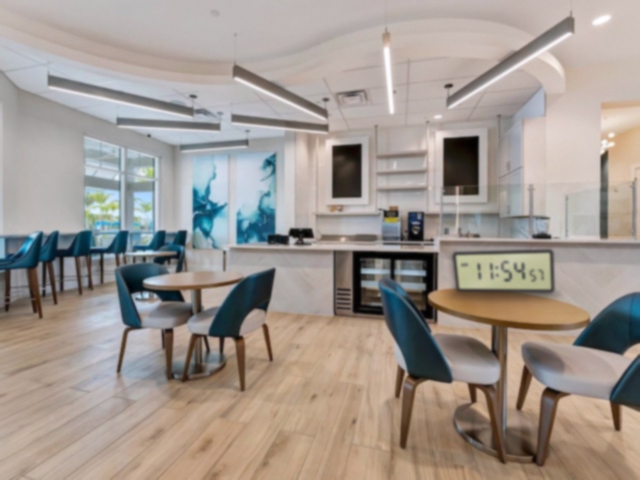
{"hour": 11, "minute": 54}
